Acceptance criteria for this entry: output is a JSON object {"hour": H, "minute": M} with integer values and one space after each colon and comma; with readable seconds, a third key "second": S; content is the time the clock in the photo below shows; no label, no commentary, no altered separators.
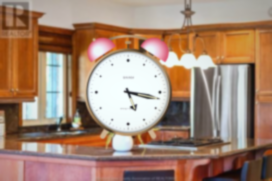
{"hour": 5, "minute": 17}
